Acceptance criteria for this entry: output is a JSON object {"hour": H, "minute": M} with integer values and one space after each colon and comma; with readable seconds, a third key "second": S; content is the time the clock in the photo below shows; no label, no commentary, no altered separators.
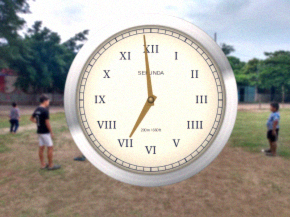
{"hour": 6, "minute": 59}
